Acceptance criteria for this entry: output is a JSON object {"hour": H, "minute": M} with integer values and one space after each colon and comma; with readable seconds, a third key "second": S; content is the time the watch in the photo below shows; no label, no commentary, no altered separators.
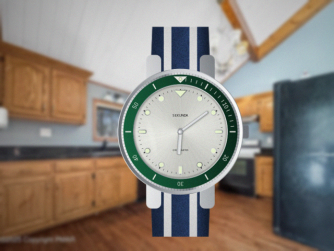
{"hour": 6, "minute": 9}
